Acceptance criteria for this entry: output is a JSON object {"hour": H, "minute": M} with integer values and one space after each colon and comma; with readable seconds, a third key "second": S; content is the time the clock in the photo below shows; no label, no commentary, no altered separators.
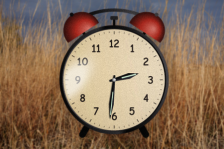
{"hour": 2, "minute": 31}
